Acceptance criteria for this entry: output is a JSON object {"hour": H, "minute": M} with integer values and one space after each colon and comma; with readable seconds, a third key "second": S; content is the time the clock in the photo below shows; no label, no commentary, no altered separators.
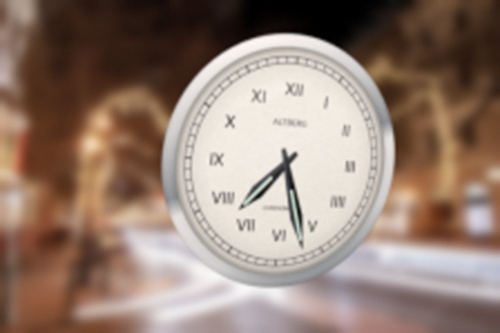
{"hour": 7, "minute": 27}
